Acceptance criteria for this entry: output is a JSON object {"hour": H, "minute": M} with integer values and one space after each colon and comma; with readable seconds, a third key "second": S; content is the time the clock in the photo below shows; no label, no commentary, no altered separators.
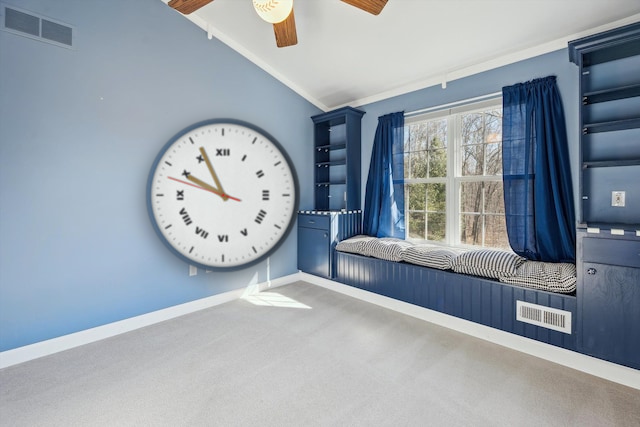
{"hour": 9, "minute": 55, "second": 48}
